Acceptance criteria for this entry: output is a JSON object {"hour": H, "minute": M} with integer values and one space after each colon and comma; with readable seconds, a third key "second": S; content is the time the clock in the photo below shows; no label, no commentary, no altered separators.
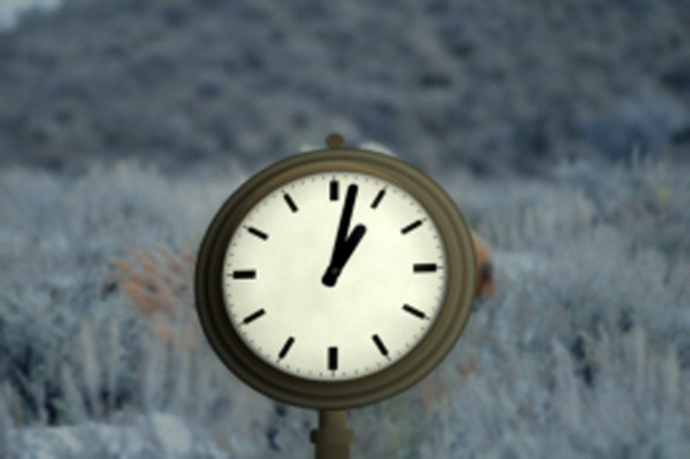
{"hour": 1, "minute": 2}
